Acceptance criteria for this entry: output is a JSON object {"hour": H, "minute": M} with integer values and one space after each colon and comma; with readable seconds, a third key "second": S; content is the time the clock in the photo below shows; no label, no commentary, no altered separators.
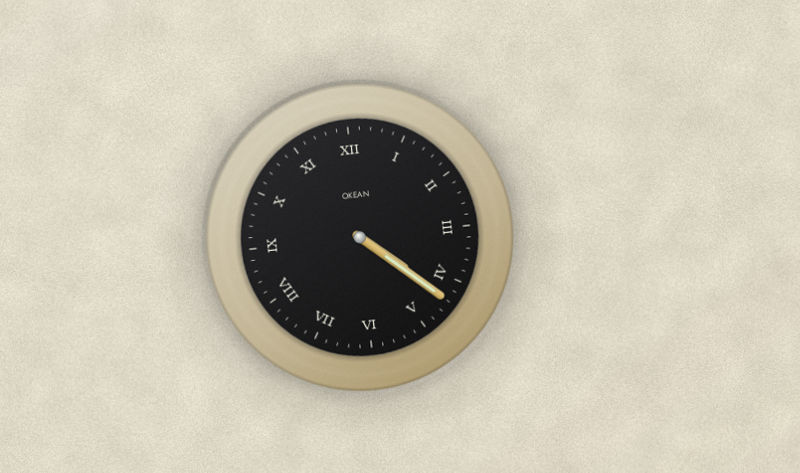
{"hour": 4, "minute": 22}
